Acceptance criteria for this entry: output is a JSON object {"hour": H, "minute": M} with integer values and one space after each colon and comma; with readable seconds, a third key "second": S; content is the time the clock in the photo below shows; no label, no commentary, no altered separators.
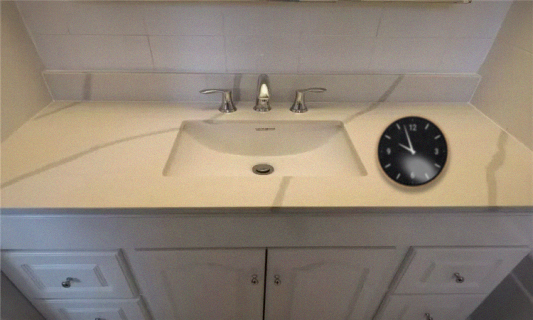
{"hour": 9, "minute": 57}
